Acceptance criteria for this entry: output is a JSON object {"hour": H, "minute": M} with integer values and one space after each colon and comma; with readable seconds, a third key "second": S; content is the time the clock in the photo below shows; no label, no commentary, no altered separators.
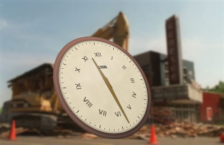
{"hour": 11, "minute": 28}
